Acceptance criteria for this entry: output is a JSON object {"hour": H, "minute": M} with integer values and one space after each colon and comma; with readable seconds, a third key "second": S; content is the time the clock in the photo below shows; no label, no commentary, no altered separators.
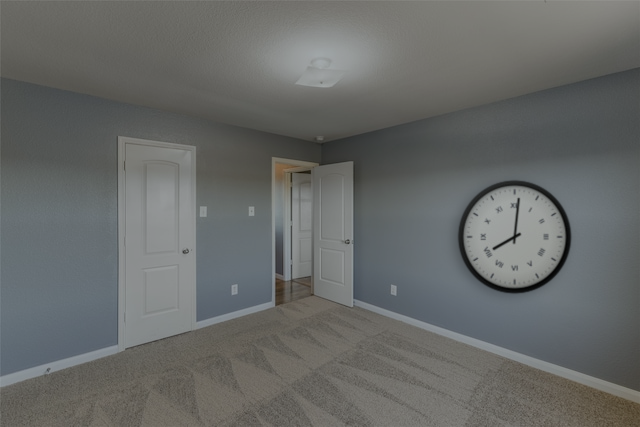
{"hour": 8, "minute": 1}
